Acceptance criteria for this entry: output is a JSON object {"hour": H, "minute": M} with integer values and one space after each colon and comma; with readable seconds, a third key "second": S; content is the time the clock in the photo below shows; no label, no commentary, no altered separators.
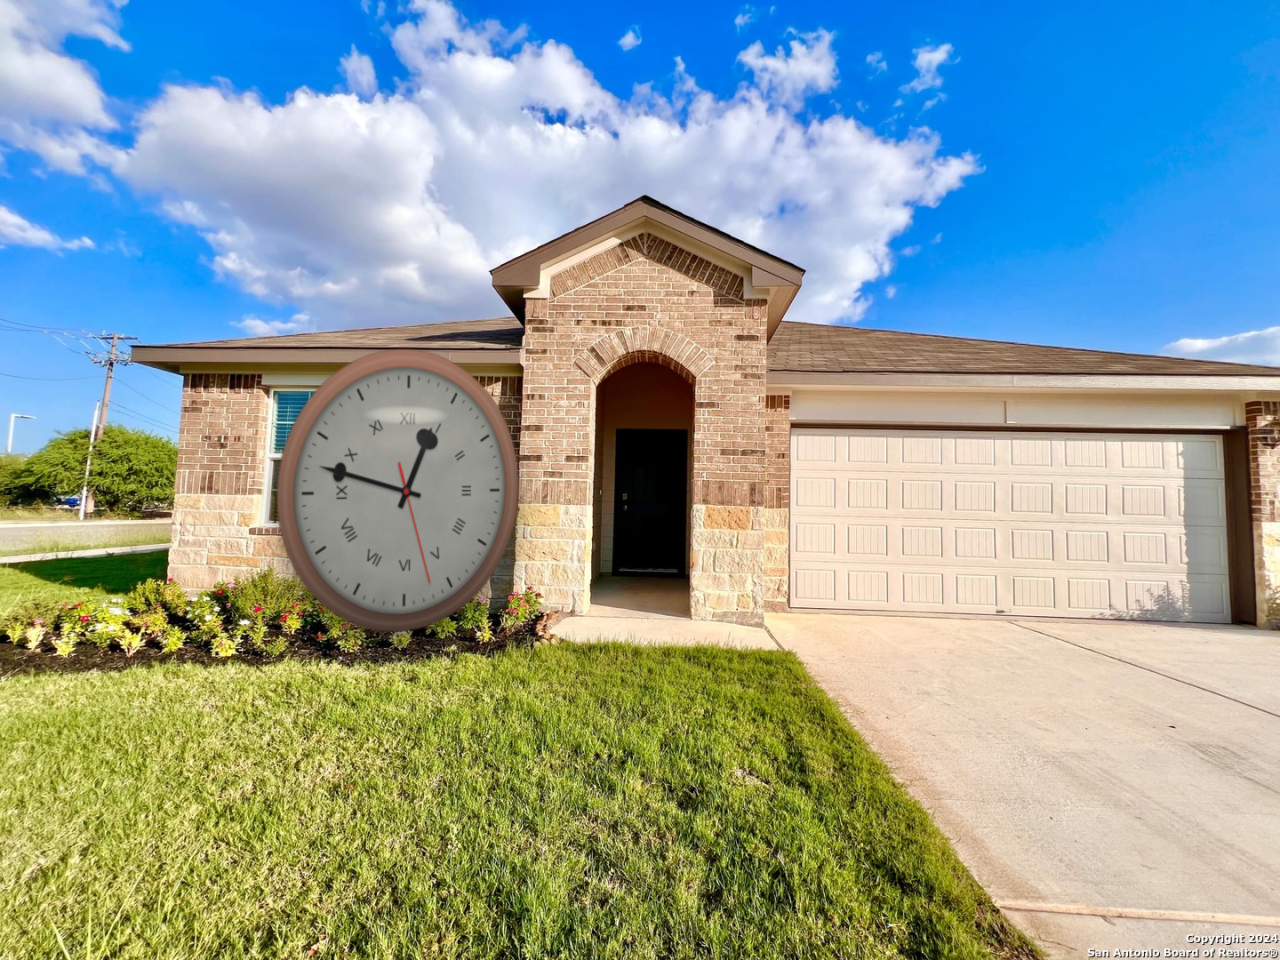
{"hour": 12, "minute": 47, "second": 27}
